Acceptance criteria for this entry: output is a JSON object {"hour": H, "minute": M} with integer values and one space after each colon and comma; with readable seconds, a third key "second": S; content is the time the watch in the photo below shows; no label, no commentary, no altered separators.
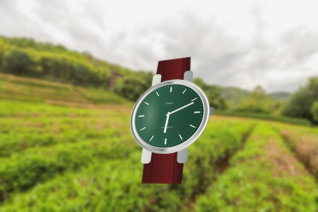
{"hour": 6, "minute": 11}
